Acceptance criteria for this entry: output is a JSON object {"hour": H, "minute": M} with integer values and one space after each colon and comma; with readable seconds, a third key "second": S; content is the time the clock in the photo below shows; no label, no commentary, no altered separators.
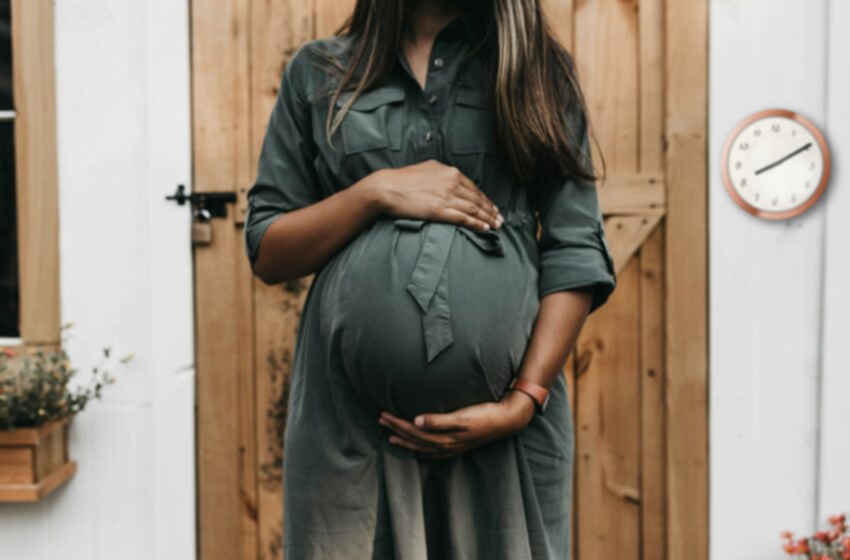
{"hour": 8, "minute": 10}
